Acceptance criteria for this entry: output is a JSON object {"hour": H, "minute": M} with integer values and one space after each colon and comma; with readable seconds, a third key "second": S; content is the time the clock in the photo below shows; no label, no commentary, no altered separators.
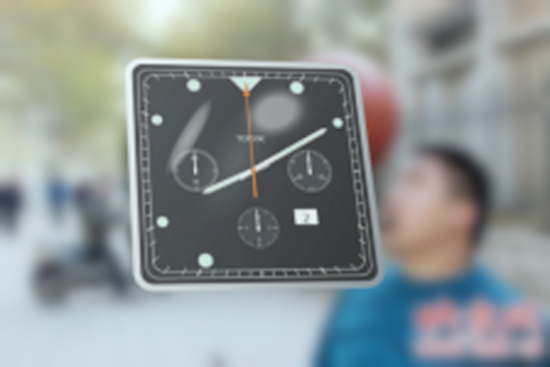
{"hour": 8, "minute": 10}
